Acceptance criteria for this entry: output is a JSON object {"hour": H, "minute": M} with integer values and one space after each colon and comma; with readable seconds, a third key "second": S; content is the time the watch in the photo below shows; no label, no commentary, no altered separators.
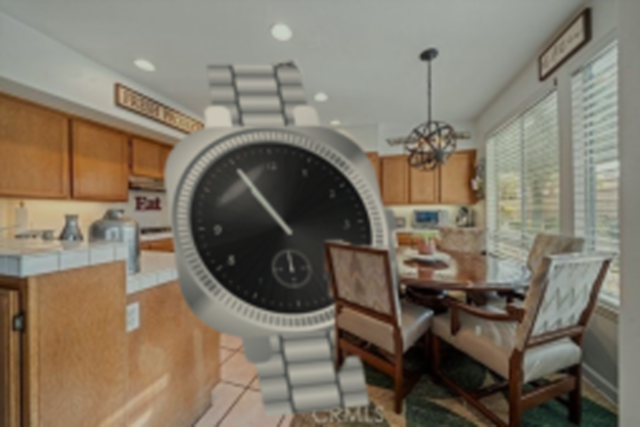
{"hour": 10, "minute": 55}
